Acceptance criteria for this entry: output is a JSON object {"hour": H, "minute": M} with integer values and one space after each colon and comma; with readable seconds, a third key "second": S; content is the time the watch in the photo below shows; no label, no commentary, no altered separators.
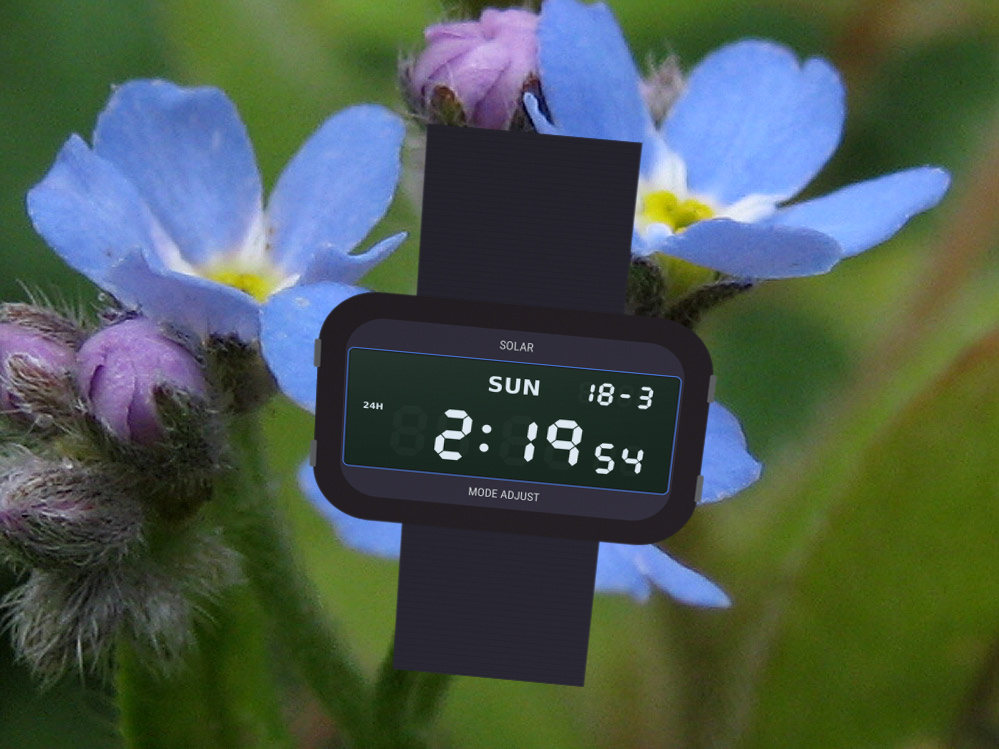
{"hour": 2, "minute": 19, "second": 54}
